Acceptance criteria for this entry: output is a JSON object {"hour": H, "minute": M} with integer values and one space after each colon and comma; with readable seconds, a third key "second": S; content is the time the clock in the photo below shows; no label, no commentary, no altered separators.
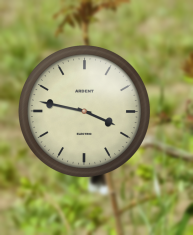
{"hour": 3, "minute": 47}
